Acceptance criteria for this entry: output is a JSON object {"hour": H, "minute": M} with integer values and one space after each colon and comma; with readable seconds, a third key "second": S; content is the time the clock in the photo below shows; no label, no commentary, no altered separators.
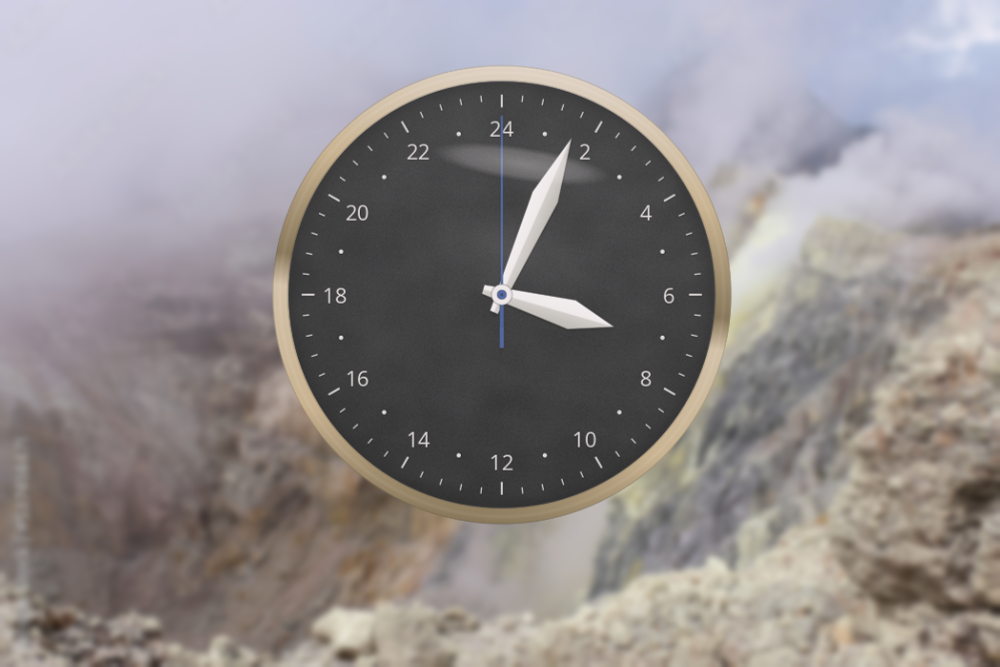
{"hour": 7, "minute": 4, "second": 0}
